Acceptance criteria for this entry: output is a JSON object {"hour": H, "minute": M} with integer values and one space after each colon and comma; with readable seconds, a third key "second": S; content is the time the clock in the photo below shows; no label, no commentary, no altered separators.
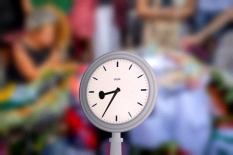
{"hour": 8, "minute": 35}
